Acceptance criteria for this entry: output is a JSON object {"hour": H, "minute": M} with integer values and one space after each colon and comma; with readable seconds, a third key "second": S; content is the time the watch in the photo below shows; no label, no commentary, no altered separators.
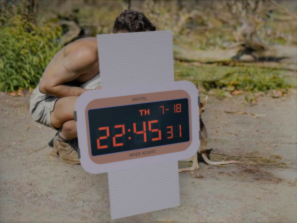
{"hour": 22, "minute": 45, "second": 31}
